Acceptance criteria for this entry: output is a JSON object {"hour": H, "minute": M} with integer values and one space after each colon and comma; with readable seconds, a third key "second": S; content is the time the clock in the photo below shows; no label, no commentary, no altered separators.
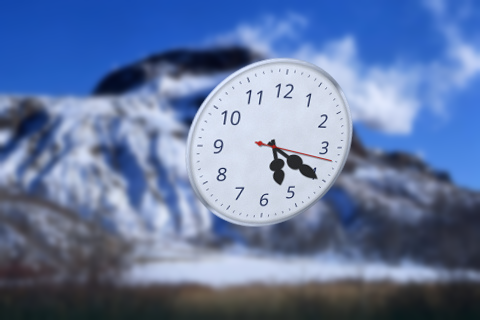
{"hour": 5, "minute": 20, "second": 17}
